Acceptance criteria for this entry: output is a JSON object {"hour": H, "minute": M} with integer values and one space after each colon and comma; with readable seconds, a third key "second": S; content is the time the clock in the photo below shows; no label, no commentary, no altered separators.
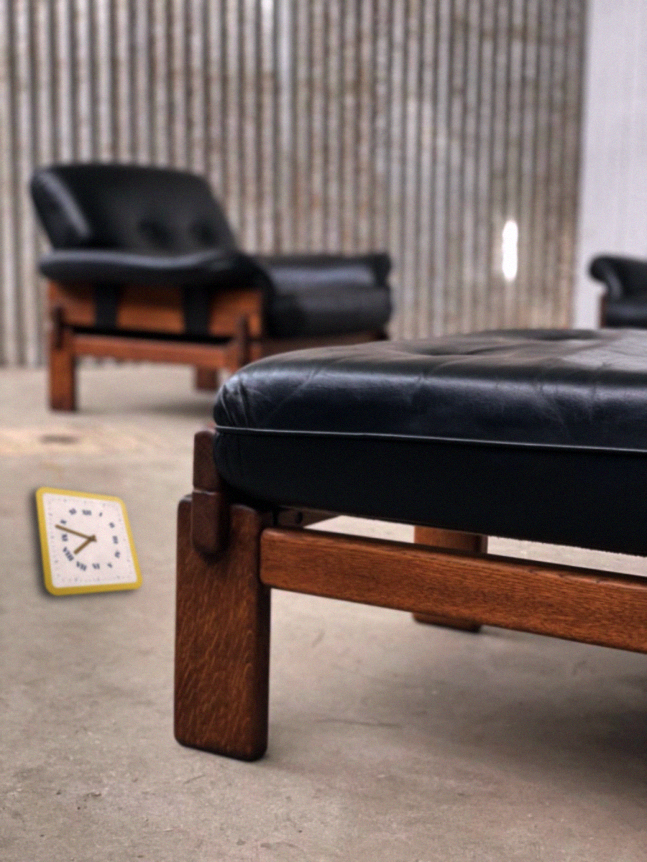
{"hour": 7, "minute": 48}
